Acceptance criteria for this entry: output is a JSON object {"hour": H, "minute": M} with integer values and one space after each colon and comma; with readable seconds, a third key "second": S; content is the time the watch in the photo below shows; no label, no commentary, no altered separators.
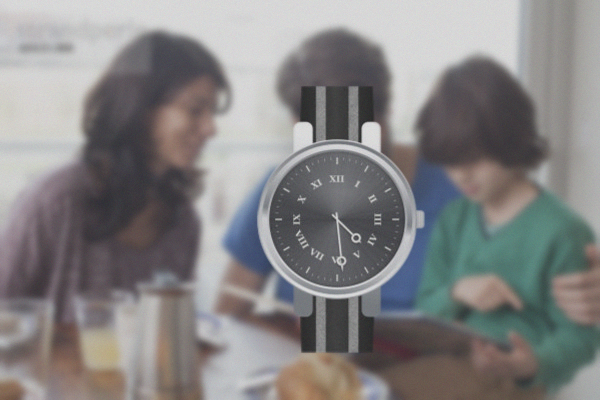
{"hour": 4, "minute": 29}
